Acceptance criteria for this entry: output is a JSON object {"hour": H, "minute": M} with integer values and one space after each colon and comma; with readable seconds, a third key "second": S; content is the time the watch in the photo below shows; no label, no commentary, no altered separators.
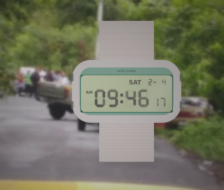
{"hour": 9, "minute": 46, "second": 17}
